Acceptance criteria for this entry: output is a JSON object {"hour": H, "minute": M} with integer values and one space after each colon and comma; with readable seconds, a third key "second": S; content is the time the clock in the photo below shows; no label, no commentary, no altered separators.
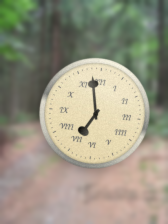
{"hour": 6, "minute": 58}
